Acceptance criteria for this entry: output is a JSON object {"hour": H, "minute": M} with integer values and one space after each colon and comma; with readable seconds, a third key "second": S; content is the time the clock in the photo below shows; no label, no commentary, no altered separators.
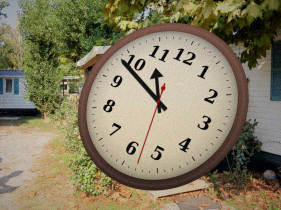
{"hour": 10, "minute": 48, "second": 28}
